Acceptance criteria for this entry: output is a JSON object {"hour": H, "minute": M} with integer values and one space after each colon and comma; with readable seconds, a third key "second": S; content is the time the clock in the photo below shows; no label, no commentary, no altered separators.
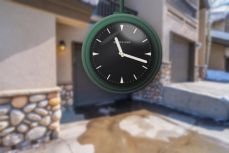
{"hour": 11, "minute": 18}
